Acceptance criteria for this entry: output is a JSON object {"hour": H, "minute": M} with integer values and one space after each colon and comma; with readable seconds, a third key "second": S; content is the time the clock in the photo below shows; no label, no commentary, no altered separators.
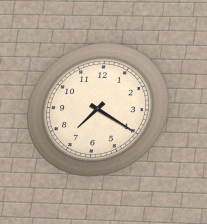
{"hour": 7, "minute": 20}
